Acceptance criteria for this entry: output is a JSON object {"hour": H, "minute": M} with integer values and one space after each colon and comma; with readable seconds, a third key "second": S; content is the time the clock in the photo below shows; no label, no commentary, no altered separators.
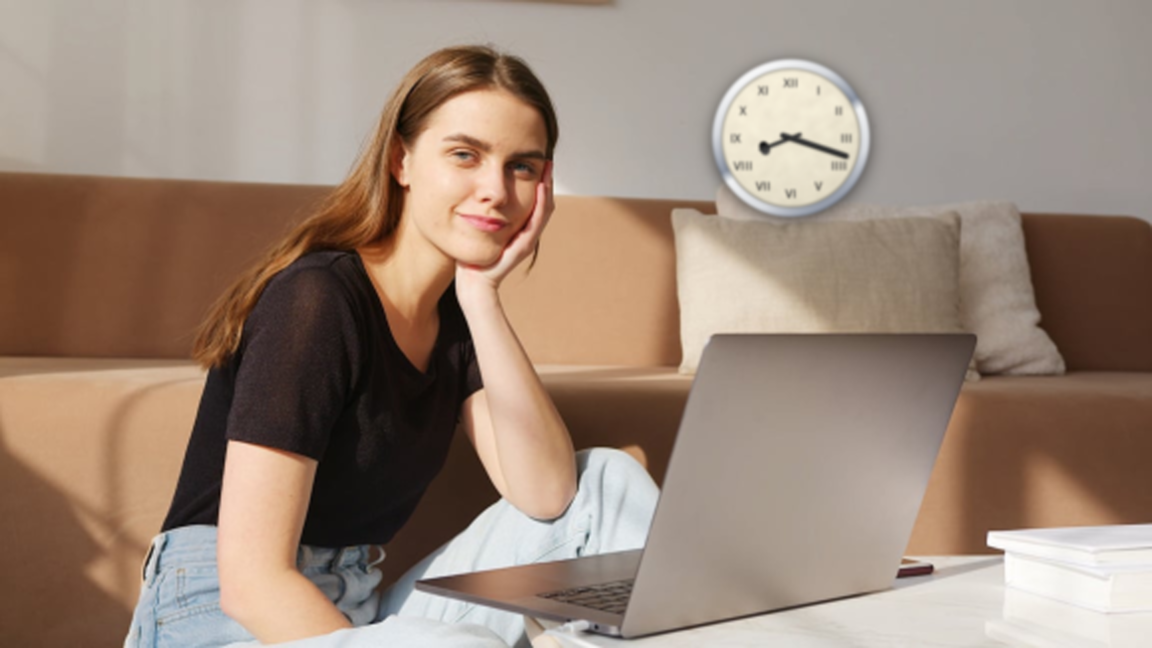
{"hour": 8, "minute": 18}
